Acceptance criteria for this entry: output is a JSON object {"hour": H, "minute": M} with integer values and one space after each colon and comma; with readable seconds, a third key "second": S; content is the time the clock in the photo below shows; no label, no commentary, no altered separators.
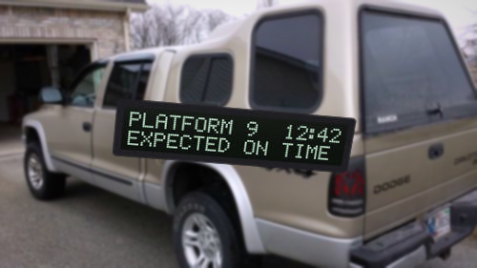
{"hour": 12, "minute": 42}
